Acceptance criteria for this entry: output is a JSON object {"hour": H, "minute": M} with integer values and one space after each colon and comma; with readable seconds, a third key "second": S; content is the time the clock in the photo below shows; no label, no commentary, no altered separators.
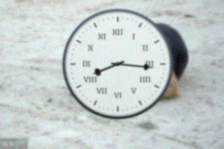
{"hour": 8, "minute": 16}
